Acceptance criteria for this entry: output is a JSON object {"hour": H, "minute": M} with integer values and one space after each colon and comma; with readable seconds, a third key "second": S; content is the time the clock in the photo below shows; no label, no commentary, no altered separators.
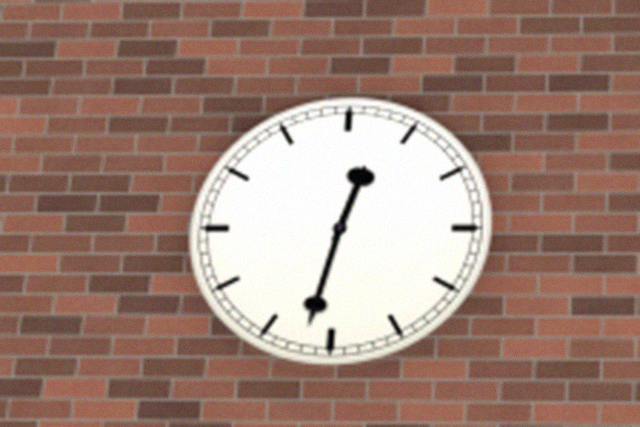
{"hour": 12, "minute": 32}
